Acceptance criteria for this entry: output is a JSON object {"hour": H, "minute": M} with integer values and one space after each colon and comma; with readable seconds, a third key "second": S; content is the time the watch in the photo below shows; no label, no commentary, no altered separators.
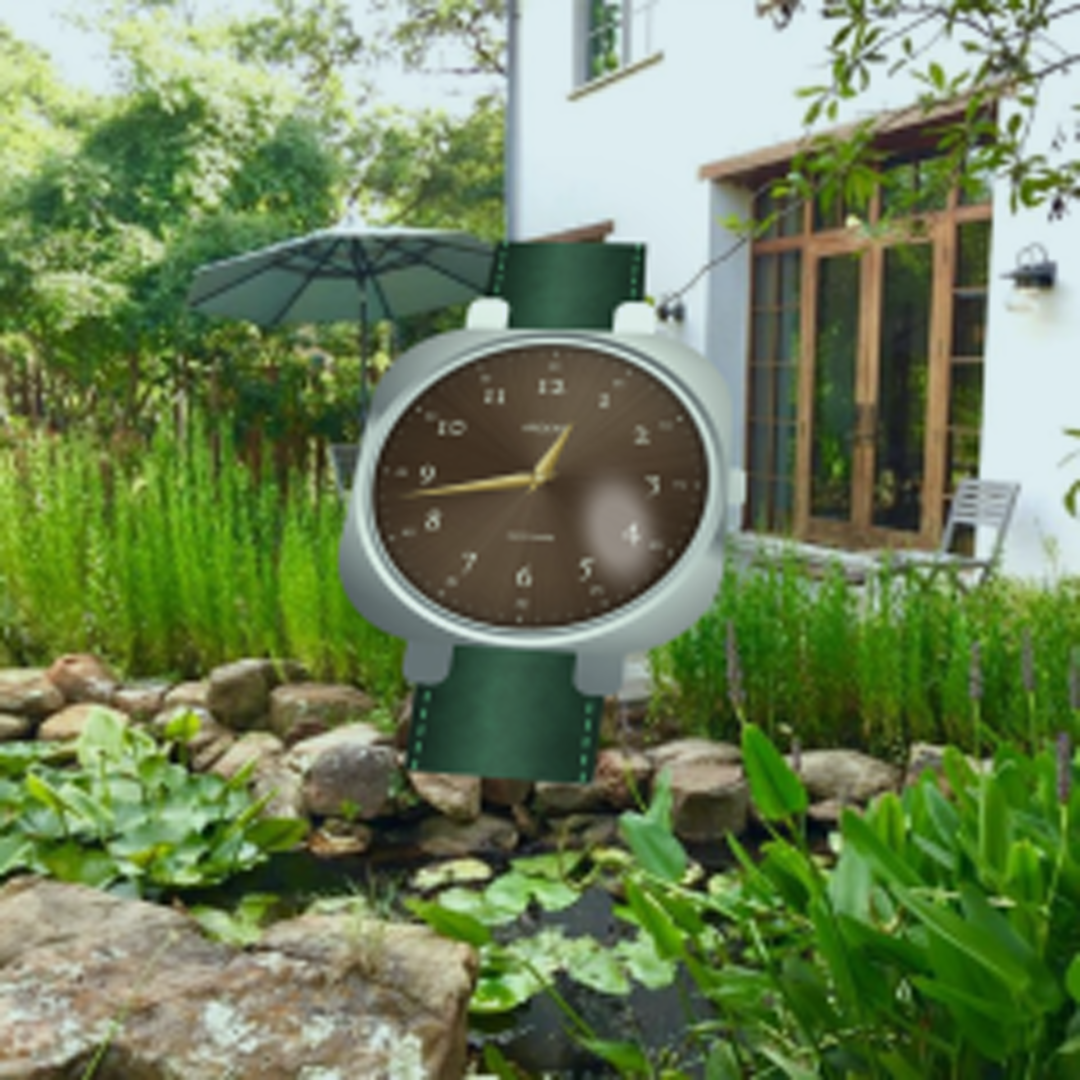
{"hour": 12, "minute": 43}
